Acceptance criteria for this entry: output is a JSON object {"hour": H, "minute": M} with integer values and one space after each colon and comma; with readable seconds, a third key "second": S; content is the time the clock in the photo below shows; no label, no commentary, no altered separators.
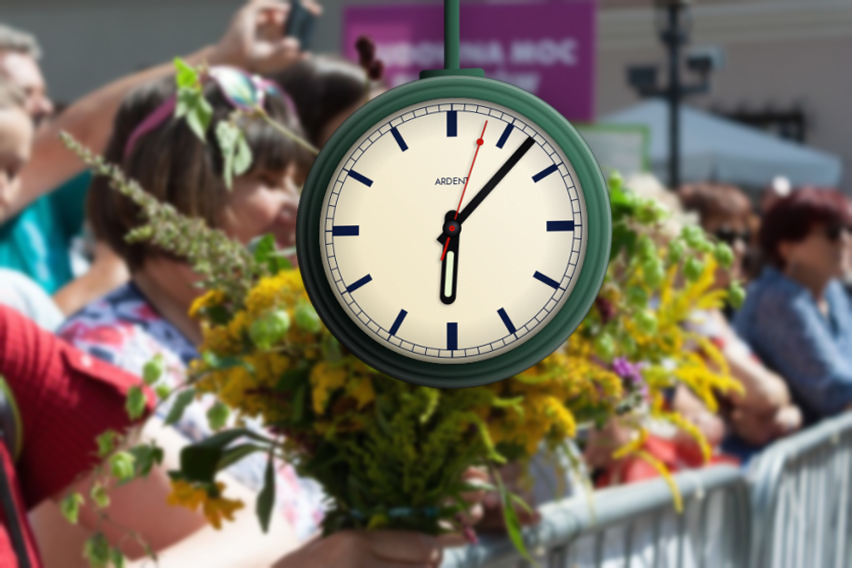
{"hour": 6, "minute": 7, "second": 3}
